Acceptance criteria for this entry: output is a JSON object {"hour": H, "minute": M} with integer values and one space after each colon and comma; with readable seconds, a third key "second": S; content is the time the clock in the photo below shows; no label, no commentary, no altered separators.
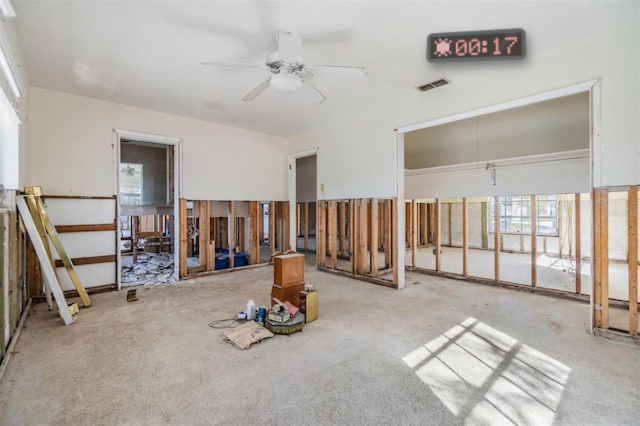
{"hour": 0, "minute": 17}
